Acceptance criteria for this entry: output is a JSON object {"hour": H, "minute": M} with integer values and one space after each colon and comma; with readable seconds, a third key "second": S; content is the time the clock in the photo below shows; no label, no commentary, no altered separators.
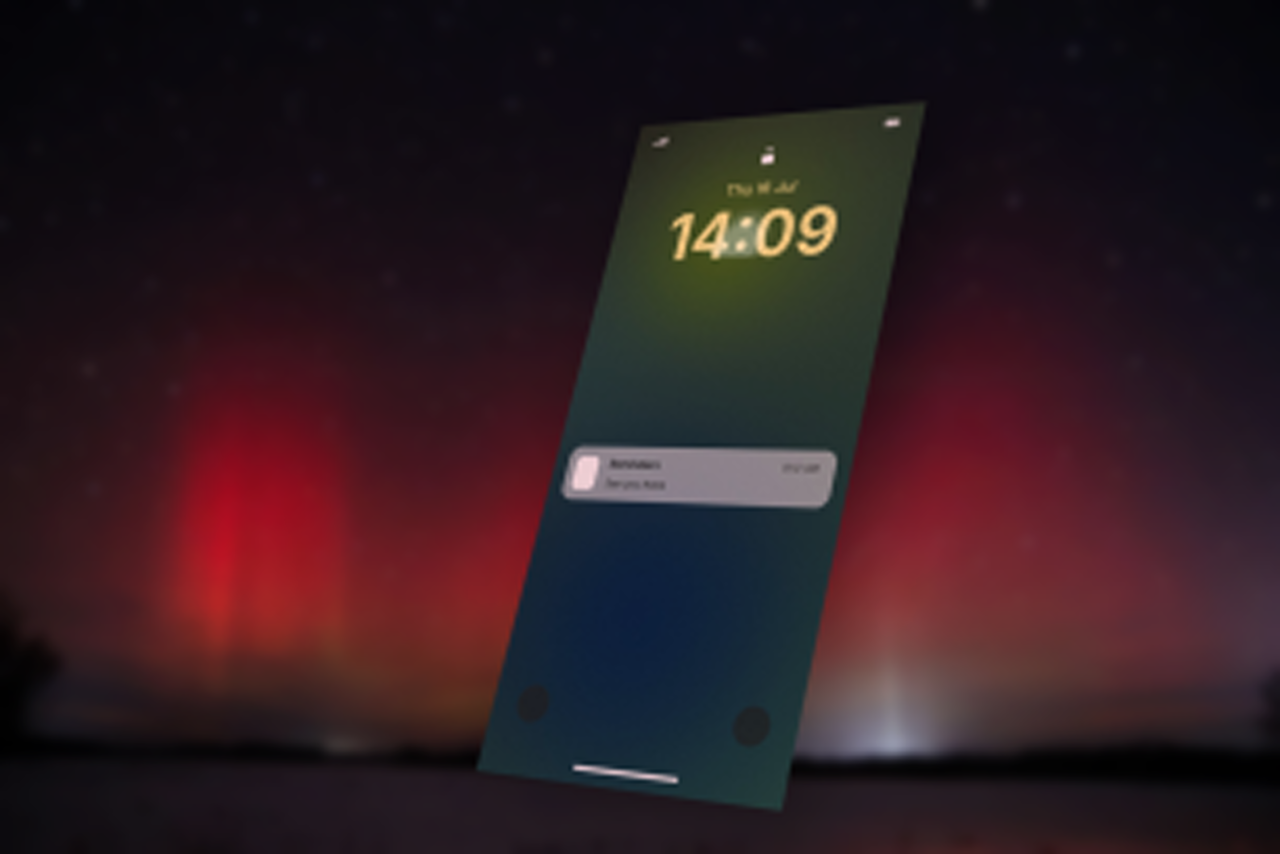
{"hour": 14, "minute": 9}
